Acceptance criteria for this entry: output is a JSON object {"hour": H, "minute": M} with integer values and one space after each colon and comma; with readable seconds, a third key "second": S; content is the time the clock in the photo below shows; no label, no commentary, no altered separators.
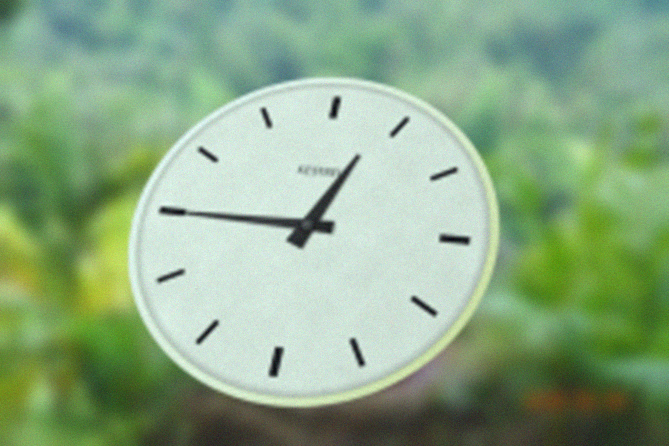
{"hour": 12, "minute": 45}
